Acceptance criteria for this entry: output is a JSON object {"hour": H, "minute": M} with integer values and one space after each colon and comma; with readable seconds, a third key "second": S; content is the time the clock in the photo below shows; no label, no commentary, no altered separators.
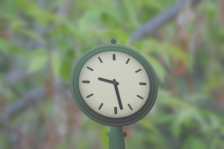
{"hour": 9, "minute": 28}
